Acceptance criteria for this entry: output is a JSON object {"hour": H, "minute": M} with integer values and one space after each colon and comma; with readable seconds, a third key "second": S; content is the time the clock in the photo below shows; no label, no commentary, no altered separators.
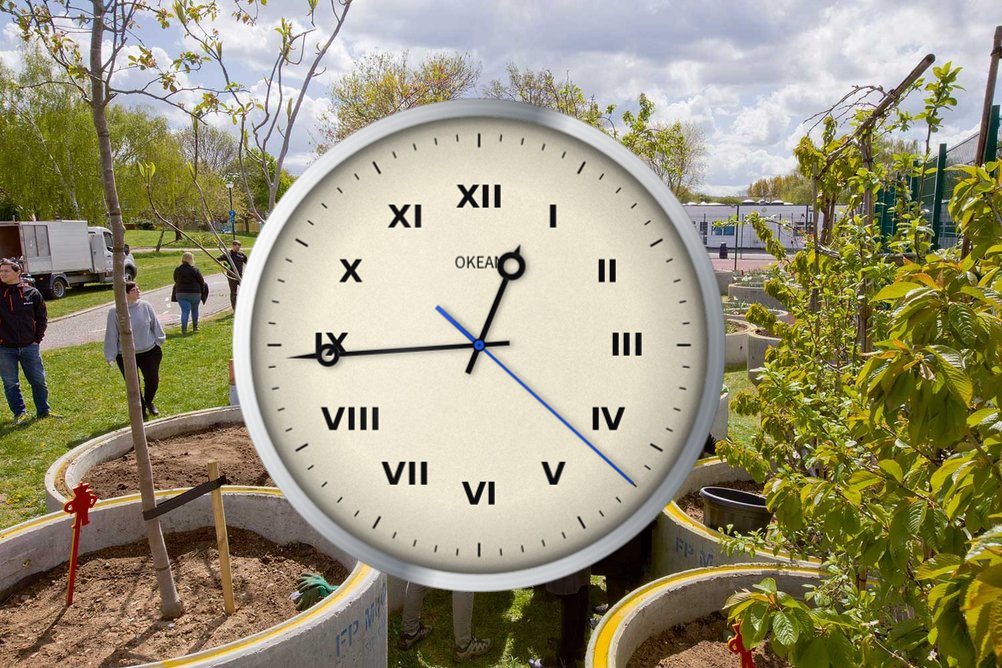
{"hour": 12, "minute": 44, "second": 22}
